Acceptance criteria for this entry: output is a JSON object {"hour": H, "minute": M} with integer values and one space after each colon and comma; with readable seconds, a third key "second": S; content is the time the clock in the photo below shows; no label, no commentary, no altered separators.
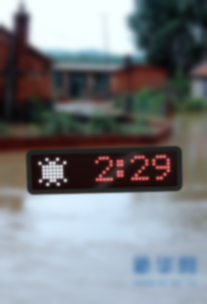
{"hour": 2, "minute": 29}
